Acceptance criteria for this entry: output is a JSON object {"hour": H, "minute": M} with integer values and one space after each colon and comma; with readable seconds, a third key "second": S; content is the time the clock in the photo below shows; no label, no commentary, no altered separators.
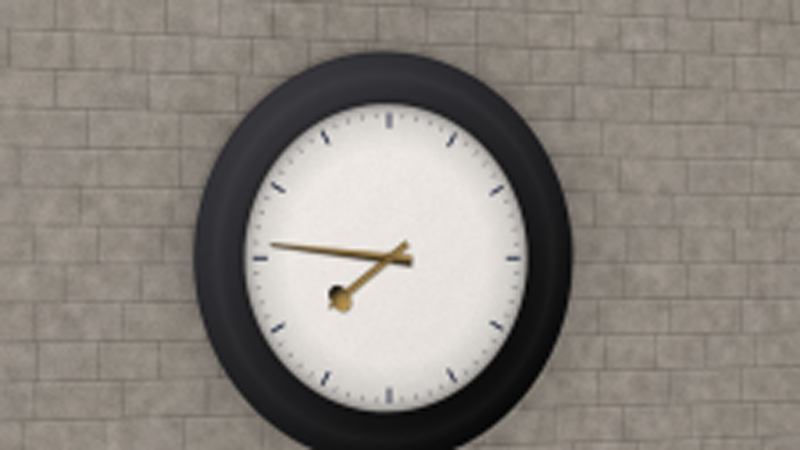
{"hour": 7, "minute": 46}
